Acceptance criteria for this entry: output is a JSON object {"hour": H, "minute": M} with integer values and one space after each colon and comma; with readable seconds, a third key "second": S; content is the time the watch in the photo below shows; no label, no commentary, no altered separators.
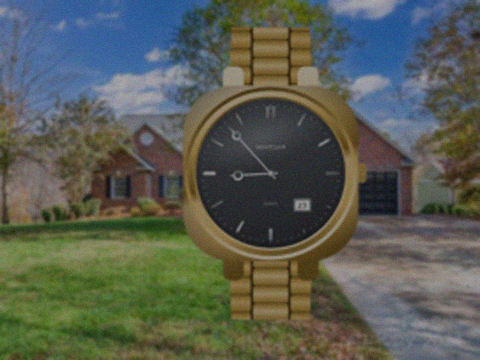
{"hour": 8, "minute": 53}
